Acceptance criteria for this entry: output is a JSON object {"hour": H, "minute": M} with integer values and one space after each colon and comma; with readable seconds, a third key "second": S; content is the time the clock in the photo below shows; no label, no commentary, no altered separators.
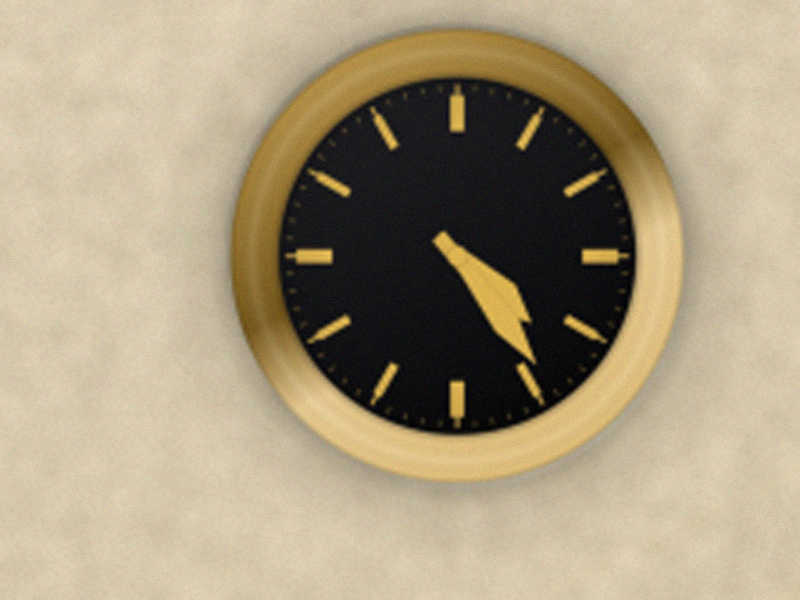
{"hour": 4, "minute": 24}
